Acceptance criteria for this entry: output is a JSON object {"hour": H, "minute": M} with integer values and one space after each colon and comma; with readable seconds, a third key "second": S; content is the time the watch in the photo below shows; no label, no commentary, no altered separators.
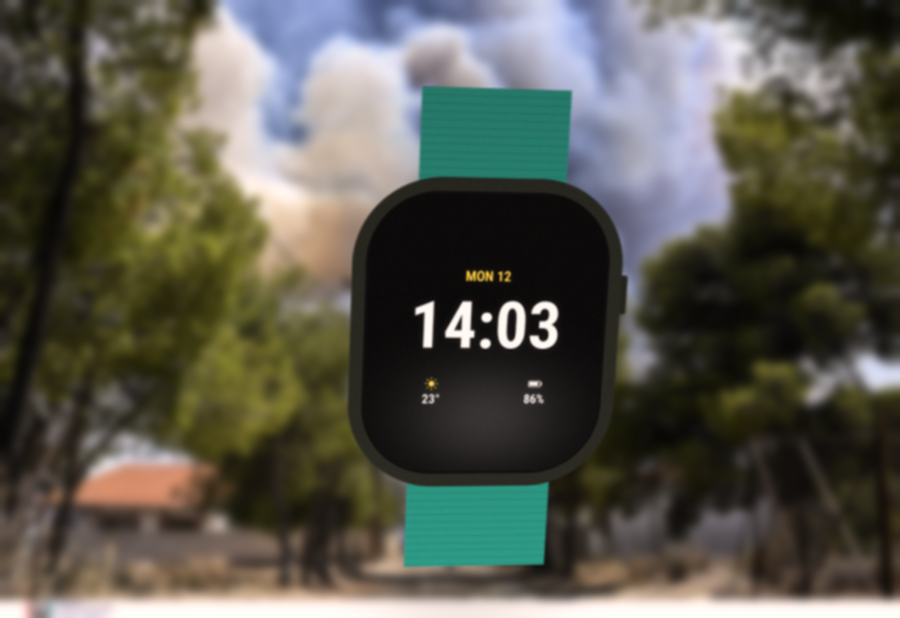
{"hour": 14, "minute": 3}
